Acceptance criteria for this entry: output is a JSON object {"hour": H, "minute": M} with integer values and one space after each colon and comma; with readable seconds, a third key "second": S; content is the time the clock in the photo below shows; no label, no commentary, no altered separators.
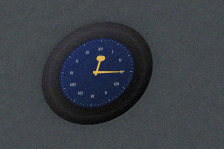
{"hour": 12, "minute": 15}
